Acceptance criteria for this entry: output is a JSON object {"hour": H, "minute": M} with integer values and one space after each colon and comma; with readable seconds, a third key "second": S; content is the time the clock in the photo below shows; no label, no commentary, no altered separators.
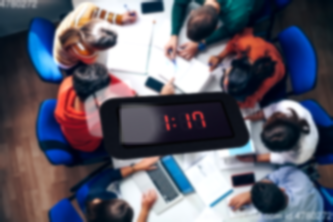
{"hour": 1, "minute": 17}
